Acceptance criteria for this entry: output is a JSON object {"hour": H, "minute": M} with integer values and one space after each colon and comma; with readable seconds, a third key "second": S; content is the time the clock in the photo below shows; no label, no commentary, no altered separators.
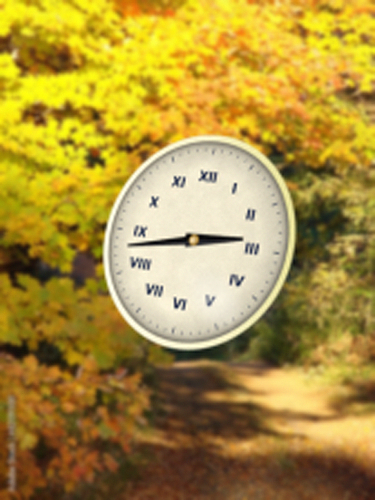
{"hour": 2, "minute": 43}
